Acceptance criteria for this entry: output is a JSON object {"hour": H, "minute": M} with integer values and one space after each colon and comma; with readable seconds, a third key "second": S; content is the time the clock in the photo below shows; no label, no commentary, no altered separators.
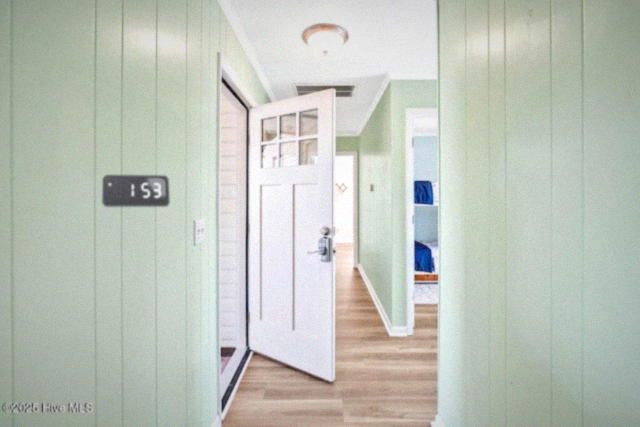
{"hour": 1, "minute": 53}
